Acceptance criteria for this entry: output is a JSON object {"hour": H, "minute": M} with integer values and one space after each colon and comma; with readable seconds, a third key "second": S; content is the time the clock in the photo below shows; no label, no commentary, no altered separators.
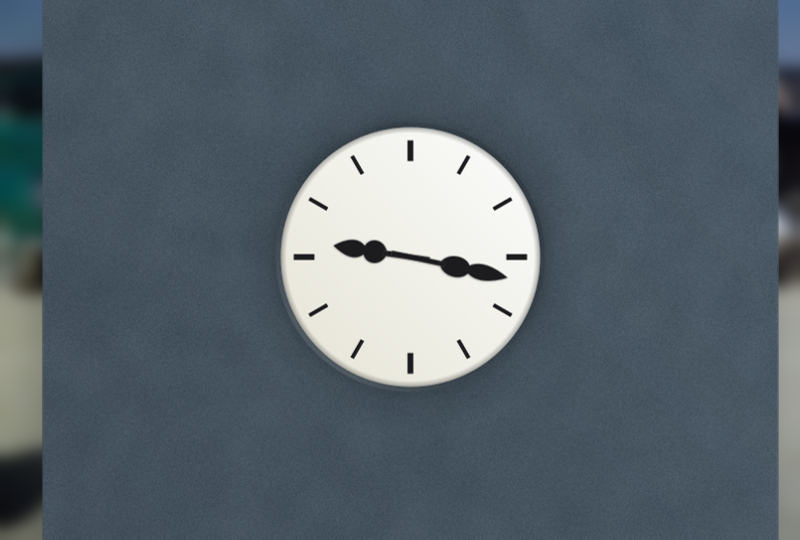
{"hour": 9, "minute": 17}
